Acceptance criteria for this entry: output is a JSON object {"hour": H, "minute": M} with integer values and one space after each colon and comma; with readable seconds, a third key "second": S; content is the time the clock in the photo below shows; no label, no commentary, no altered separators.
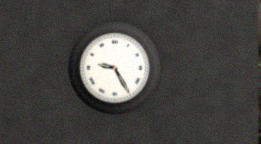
{"hour": 9, "minute": 25}
